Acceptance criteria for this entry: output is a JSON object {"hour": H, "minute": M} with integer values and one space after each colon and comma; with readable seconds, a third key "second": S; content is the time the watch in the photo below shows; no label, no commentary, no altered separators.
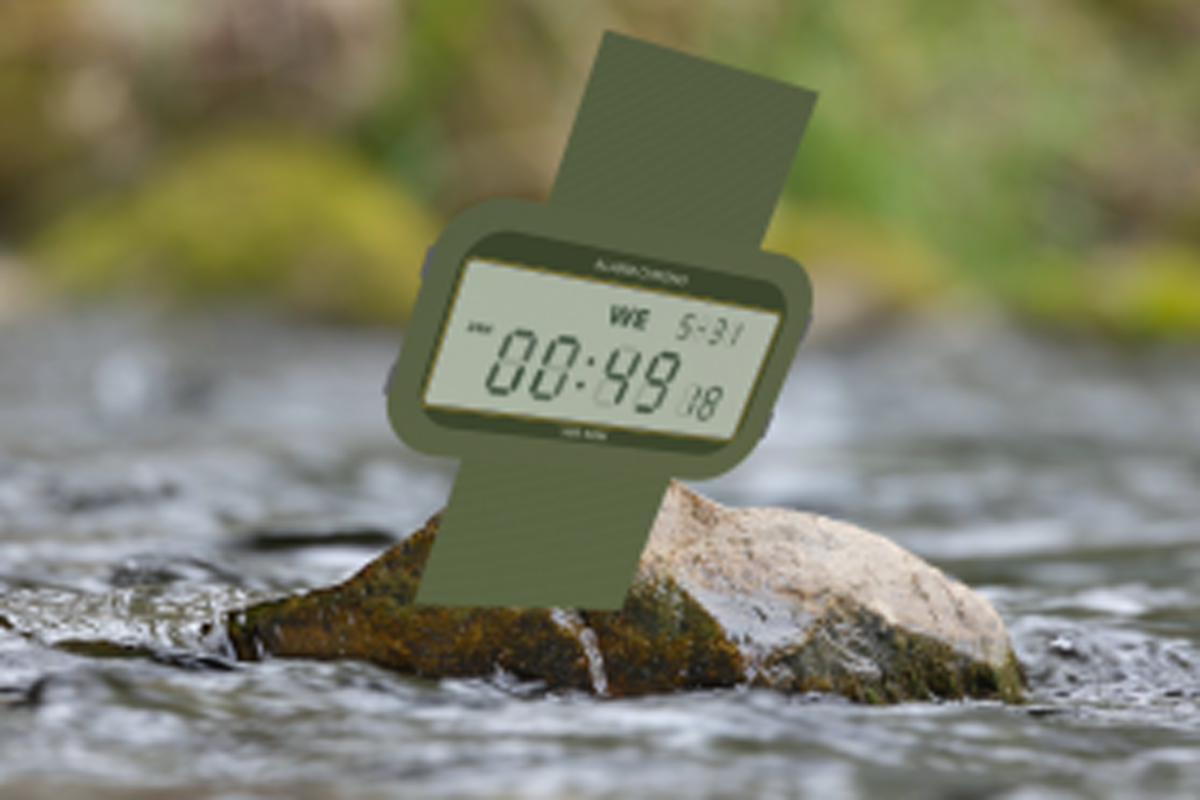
{"hour": 0, "minute": 49, "second": 18}
